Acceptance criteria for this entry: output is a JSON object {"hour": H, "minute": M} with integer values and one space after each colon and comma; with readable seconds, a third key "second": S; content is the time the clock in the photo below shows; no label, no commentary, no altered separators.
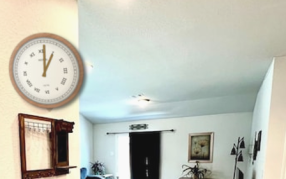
{"hour": 1, "minute": 1}
